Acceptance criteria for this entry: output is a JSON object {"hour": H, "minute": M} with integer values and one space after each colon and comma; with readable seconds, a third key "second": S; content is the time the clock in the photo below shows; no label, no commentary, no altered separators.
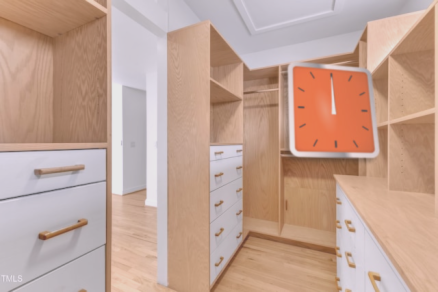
{"hour": 12, "minute": 0}
